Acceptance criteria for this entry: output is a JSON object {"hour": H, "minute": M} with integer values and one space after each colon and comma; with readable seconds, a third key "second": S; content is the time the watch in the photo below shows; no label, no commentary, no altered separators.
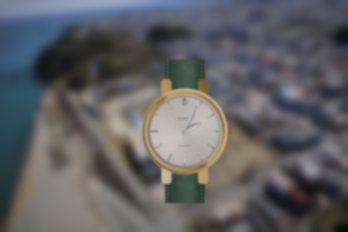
{"hour": 2, "minute": 4}
